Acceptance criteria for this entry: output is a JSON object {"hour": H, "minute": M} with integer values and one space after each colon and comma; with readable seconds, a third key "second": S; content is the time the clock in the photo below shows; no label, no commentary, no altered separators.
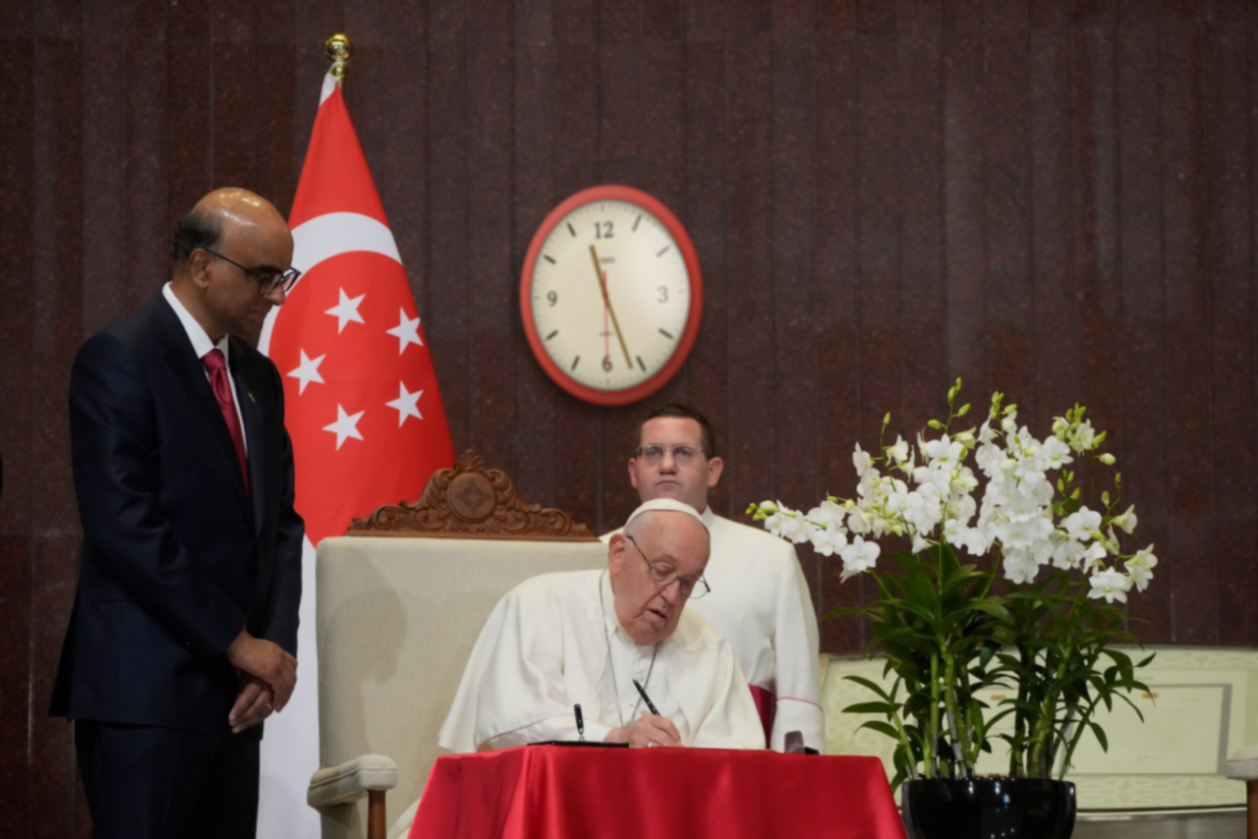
{"hour": 11, "minute": 26, "second": 30}
